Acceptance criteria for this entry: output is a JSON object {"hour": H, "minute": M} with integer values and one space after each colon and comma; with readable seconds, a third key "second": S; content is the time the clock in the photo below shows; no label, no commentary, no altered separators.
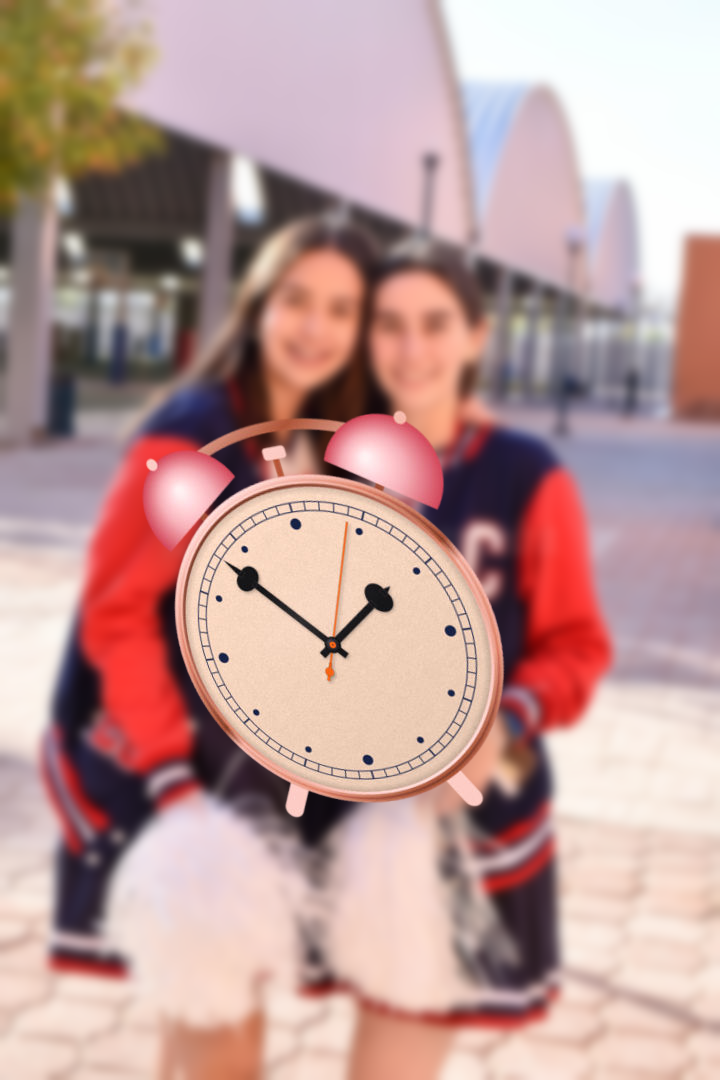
{"hour": 1, "minute": 53, "second": 4}
